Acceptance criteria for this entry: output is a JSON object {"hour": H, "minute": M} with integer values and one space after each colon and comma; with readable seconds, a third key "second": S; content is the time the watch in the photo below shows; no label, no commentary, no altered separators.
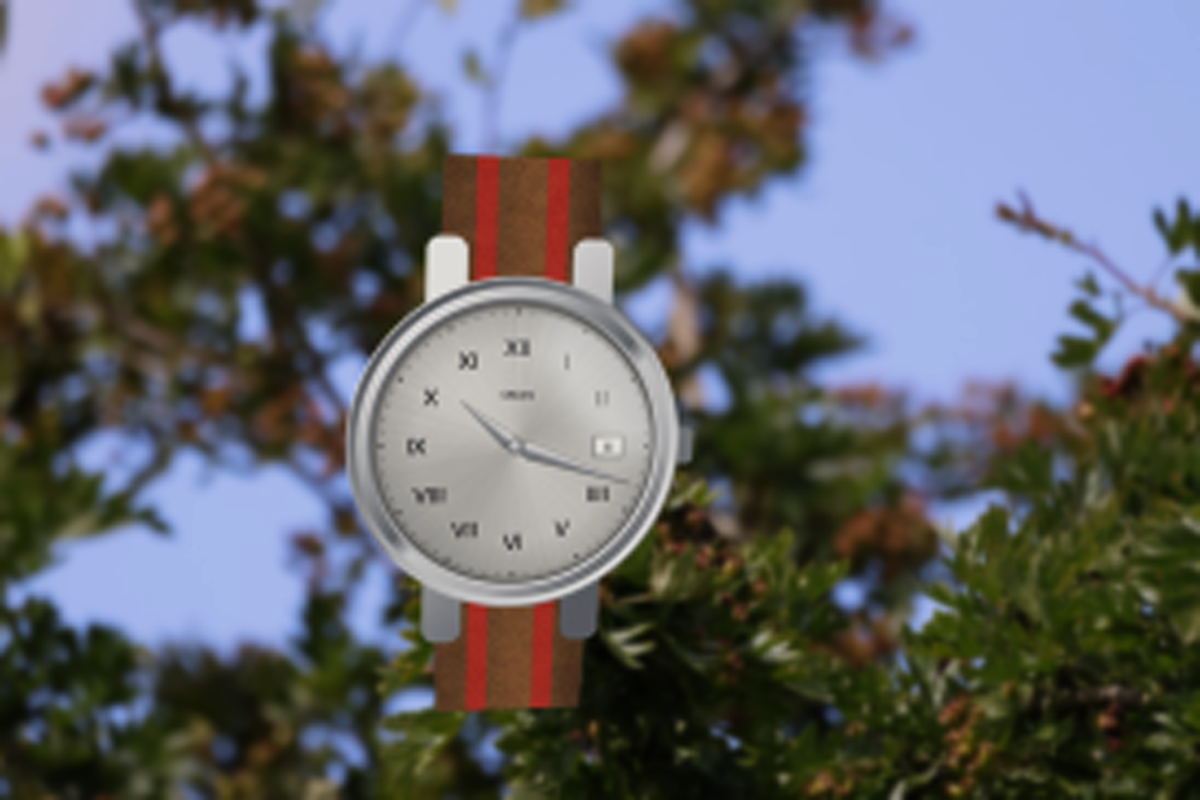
{"hour": 10, "minute": 18}
